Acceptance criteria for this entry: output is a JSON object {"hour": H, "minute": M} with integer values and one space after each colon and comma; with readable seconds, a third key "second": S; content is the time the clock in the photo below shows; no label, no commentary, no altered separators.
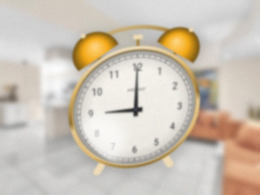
{"hour": 9, "minute": 0}
